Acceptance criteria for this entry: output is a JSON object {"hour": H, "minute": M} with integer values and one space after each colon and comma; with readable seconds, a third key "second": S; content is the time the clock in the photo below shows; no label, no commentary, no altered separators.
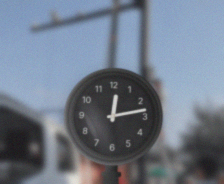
{"hour": 12, "minute": 13}
